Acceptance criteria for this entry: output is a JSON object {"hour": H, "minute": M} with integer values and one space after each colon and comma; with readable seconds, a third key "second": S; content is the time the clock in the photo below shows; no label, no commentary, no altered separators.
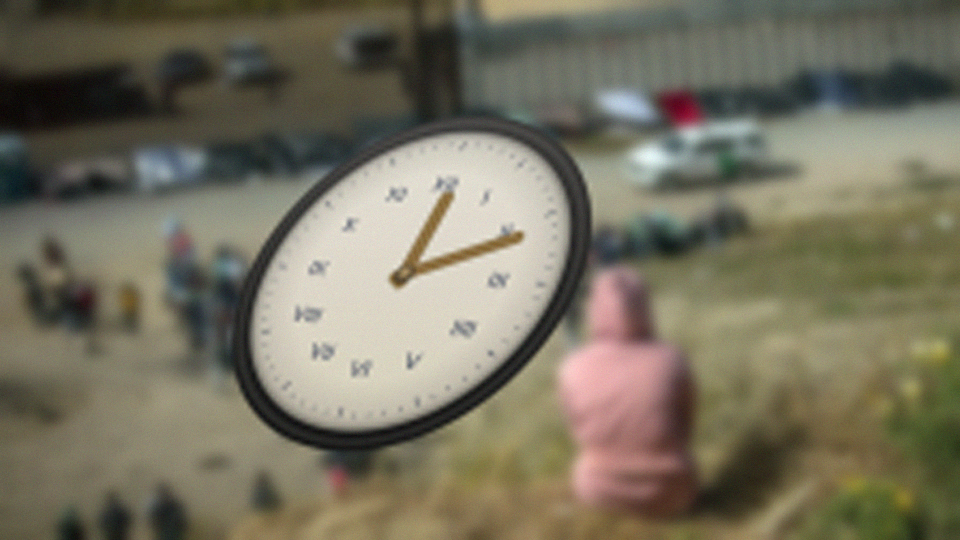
{"hour": 12, "minute": 11}
